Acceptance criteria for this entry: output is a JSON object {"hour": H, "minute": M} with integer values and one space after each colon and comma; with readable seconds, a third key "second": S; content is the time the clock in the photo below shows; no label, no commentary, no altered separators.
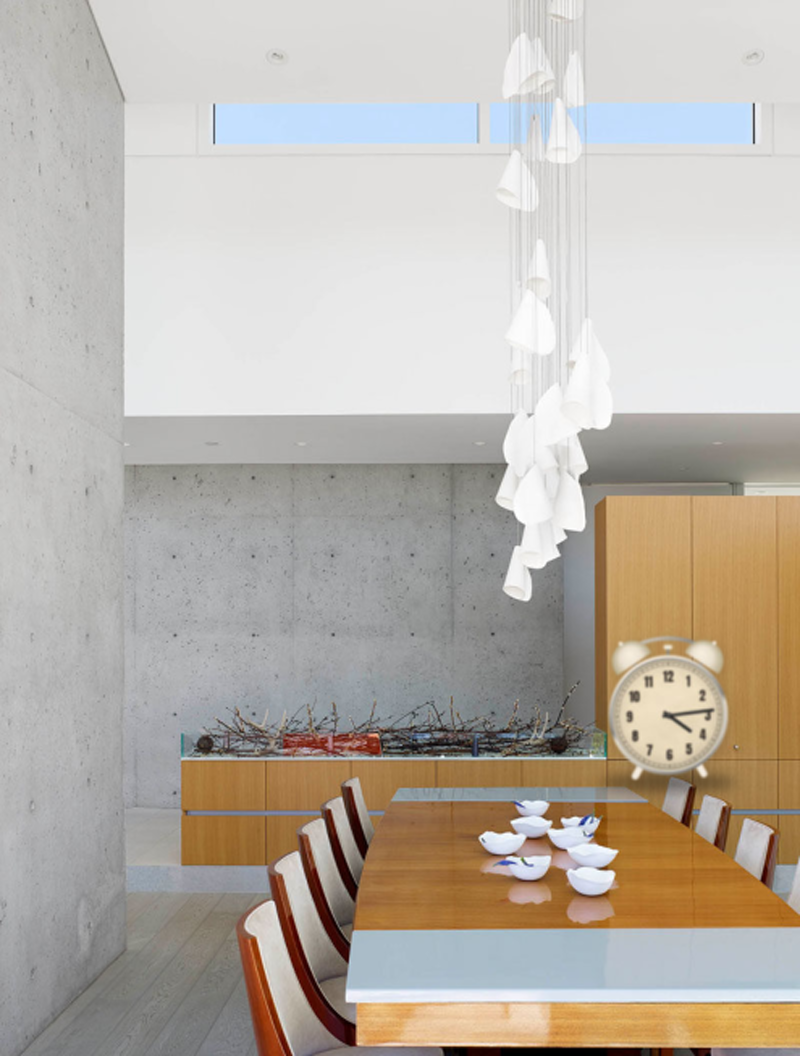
{"hour": 4, "minute": 14}
